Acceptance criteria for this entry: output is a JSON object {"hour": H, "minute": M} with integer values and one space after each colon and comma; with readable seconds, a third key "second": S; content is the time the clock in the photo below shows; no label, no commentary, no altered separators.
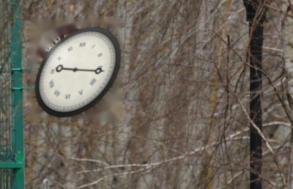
{"hour": 9, "minute": 16}
